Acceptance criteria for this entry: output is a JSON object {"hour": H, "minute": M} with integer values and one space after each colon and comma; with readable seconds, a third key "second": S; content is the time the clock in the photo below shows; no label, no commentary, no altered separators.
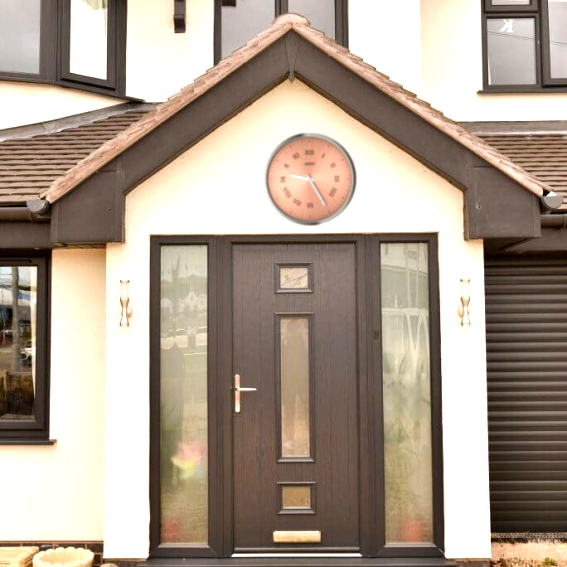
{"hour": 9, "minute": 25}
